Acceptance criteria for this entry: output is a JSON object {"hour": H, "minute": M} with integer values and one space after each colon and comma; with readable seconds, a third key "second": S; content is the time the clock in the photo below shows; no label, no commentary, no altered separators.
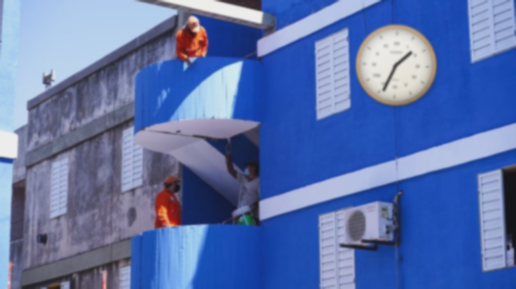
{"hour": 1, "minute": 34}
